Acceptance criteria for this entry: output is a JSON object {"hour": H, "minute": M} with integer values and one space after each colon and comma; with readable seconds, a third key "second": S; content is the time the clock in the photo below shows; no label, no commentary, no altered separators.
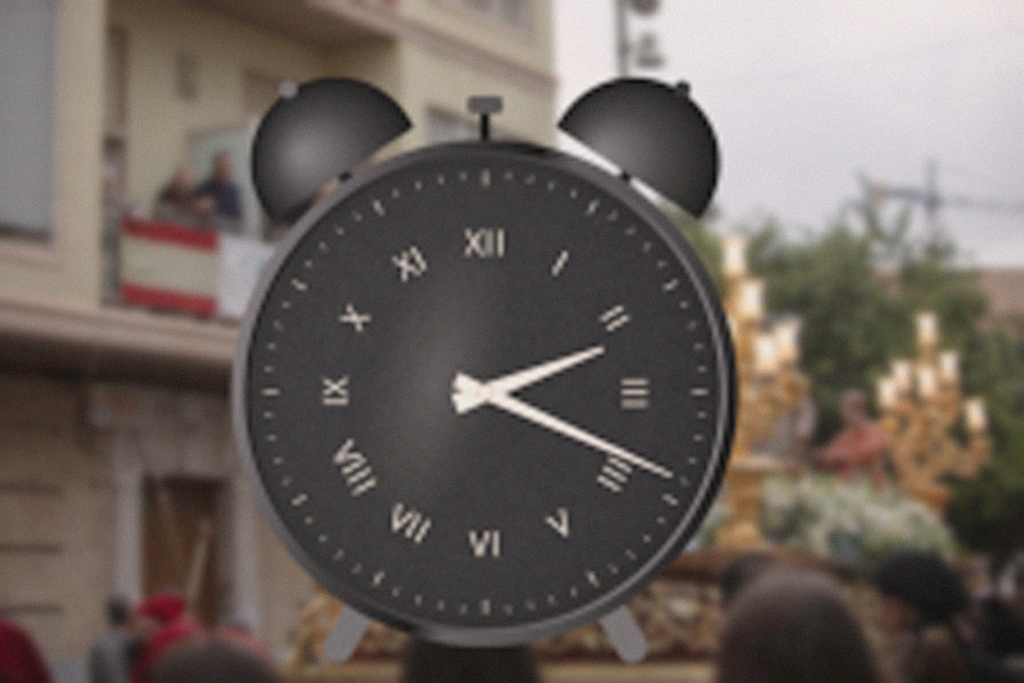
{"hour": 2, "minute": 19}
